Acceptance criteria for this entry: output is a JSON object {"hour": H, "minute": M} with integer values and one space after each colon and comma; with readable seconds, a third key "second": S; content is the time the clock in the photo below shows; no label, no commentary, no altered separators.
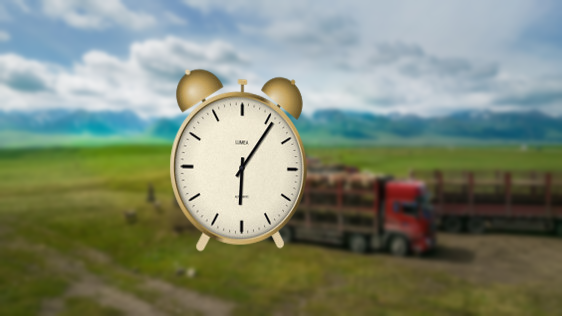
{"hour": 6, "minute": 6}
